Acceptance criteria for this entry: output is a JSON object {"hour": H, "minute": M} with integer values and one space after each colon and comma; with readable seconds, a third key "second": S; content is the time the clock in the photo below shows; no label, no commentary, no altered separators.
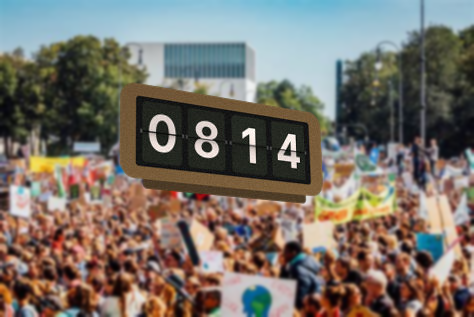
{"hour": 8, "minute": 14}
